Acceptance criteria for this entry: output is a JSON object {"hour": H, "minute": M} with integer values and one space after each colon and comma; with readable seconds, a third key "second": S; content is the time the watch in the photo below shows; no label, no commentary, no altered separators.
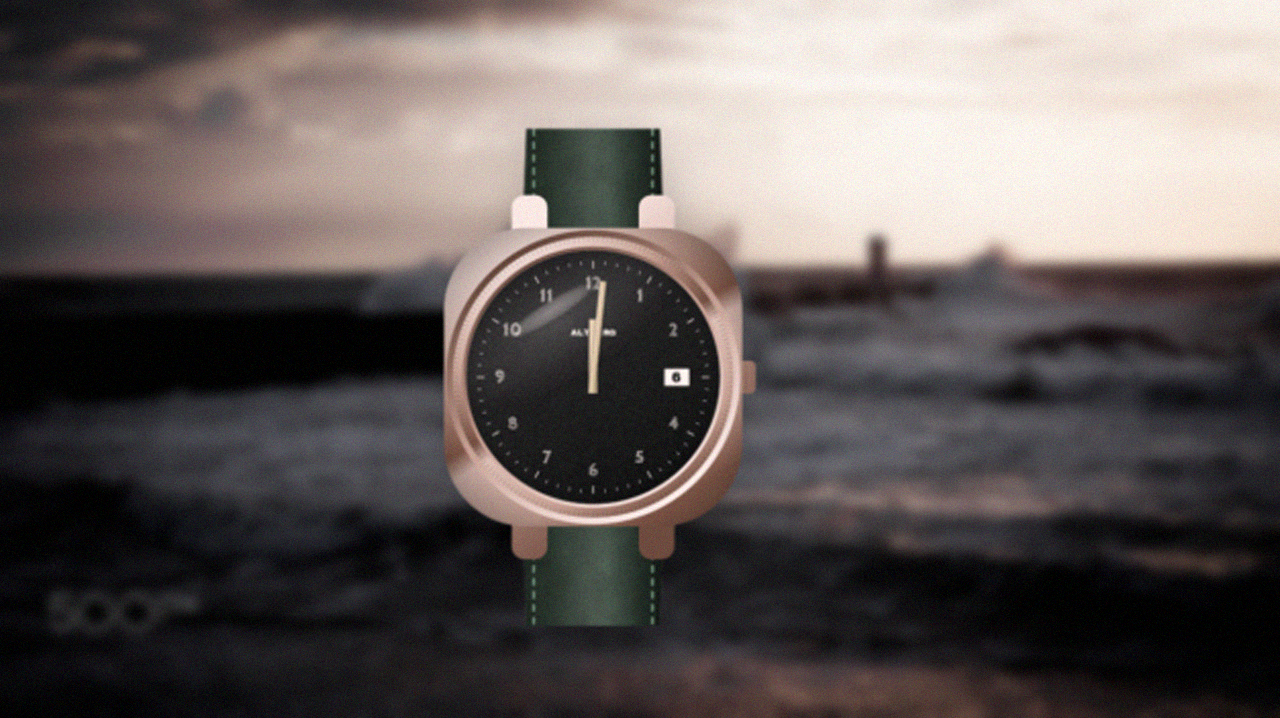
{"hour": 12, "minute": 1}
